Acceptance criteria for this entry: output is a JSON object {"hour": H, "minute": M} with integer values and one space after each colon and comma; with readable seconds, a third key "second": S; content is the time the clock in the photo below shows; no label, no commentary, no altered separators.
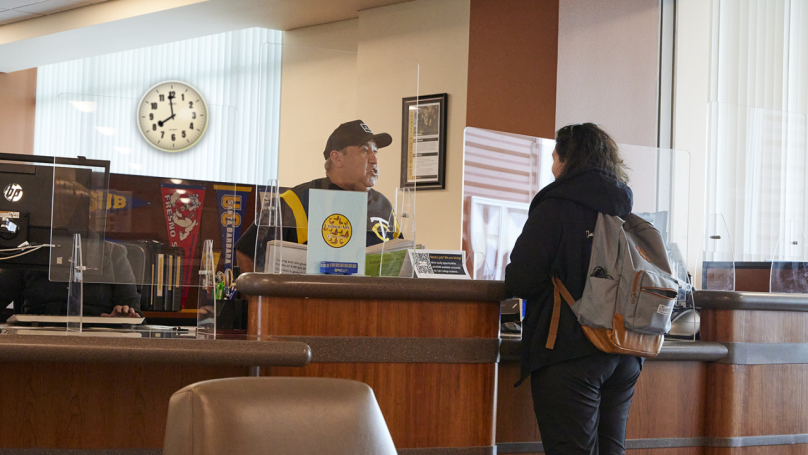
{"hour": 7, "minute": 59}
